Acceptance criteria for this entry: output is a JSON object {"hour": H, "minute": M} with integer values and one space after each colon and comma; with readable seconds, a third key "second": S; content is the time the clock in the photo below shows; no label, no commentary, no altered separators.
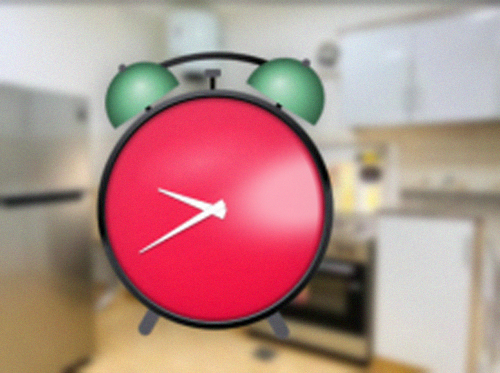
{"hour": 9, "minute": 40}
